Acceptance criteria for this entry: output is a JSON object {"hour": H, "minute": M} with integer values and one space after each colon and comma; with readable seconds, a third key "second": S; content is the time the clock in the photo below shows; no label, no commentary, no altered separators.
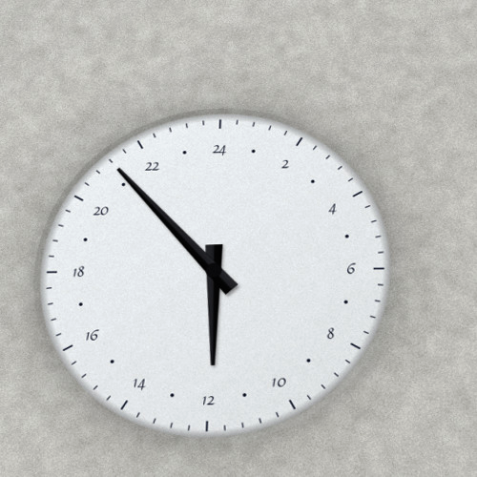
{"hour": 11, "minute": 53}
